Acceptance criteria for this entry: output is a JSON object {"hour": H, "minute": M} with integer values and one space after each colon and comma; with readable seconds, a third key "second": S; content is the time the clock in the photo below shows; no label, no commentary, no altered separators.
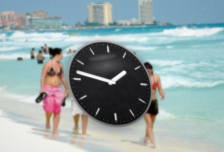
{"hour": 1, "minute": 47}
